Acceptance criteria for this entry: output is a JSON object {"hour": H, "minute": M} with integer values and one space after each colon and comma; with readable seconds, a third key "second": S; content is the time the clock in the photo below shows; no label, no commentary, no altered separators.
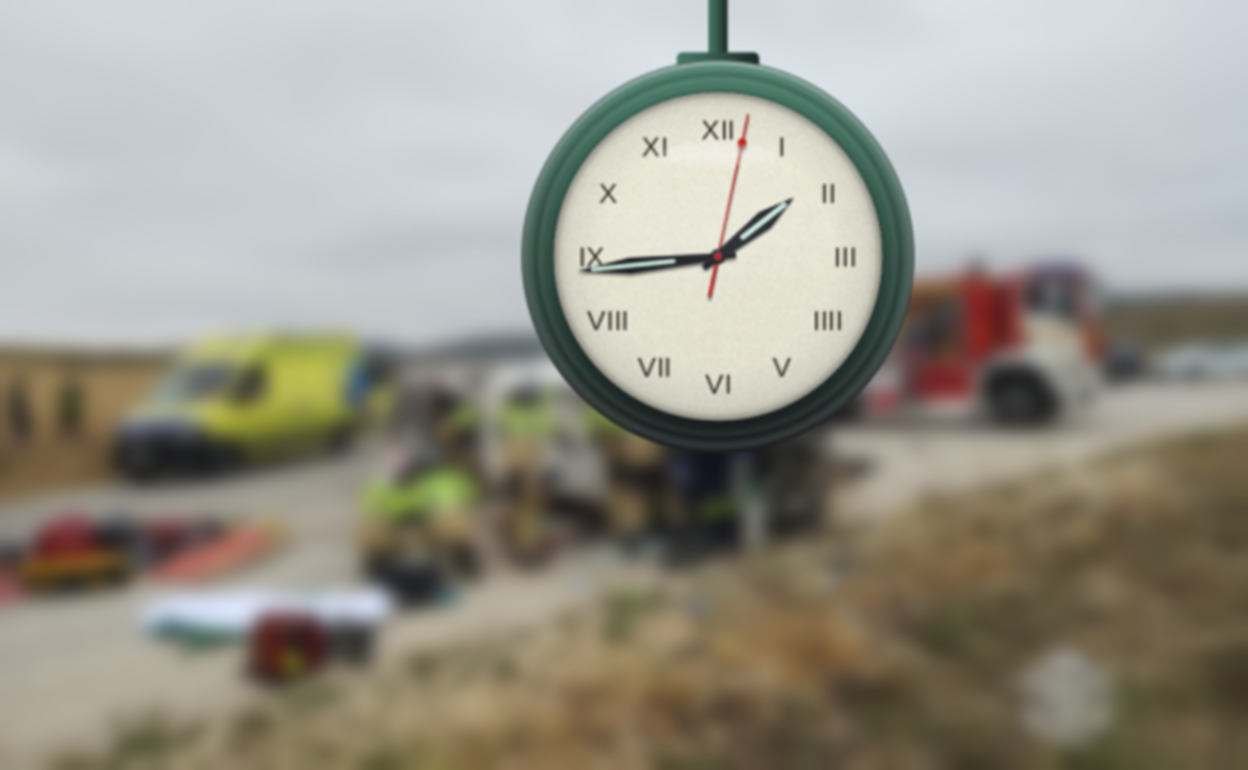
{"hour": 1, "minute": 44, "second": 2}
